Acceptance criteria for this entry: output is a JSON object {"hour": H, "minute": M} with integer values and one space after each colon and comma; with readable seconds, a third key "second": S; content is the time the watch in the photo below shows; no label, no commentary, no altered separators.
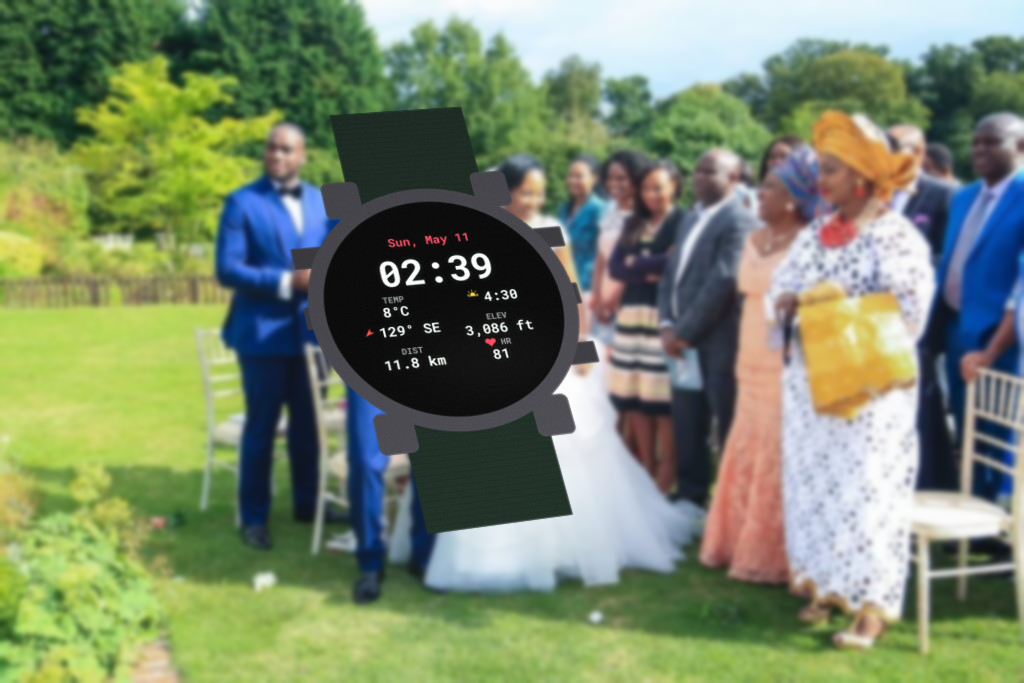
{"hour": 2, "minute": 39}
